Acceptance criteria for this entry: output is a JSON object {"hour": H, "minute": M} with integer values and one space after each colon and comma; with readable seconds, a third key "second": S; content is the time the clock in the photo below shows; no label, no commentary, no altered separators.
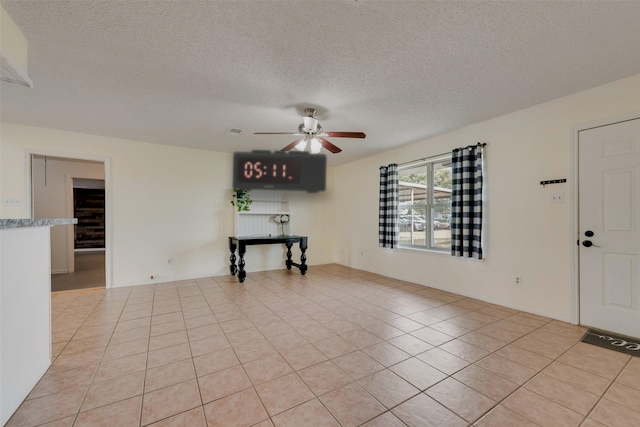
{"hour": 5, "minute": 11}
